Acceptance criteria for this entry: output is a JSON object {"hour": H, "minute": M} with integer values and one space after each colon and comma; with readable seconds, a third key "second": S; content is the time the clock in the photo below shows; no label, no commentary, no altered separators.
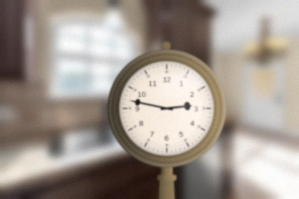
{"hour": 2, "minute": 47}
